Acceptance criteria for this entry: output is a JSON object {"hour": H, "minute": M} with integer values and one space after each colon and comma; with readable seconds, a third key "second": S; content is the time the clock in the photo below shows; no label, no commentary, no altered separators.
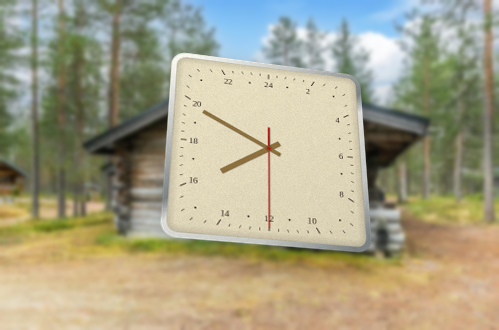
{"hour": 15, "minute": 49, "second": 30}
